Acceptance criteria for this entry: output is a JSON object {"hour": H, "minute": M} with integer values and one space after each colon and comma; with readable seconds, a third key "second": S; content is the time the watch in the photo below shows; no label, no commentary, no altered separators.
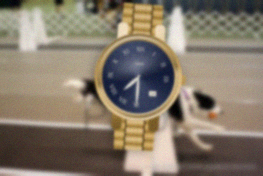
{"hour": 7, "minute": 30}
